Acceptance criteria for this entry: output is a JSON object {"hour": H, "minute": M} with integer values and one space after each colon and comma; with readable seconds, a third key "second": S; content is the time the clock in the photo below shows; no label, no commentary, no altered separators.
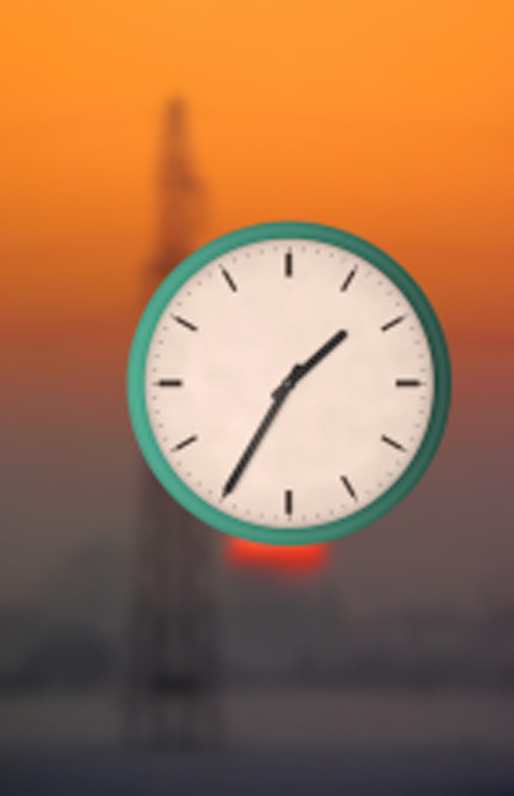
{"hour": 1, "minute": 35}
